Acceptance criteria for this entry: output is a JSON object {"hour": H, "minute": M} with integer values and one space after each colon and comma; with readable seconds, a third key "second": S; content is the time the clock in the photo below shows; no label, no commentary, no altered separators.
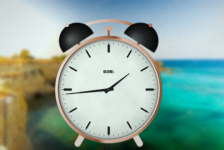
{"hour": 1, "minute": 44}
